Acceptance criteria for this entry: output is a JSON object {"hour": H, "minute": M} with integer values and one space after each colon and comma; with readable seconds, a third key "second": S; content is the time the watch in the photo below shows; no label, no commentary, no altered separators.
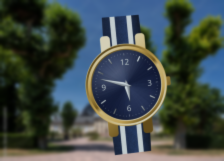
{"hour": 5, "minute": 48}
